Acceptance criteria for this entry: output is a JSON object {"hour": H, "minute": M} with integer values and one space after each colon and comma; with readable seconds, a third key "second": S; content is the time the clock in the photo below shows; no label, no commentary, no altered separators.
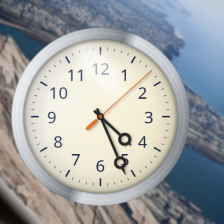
{"hour": 4, "minute": 26, "second": 8}
